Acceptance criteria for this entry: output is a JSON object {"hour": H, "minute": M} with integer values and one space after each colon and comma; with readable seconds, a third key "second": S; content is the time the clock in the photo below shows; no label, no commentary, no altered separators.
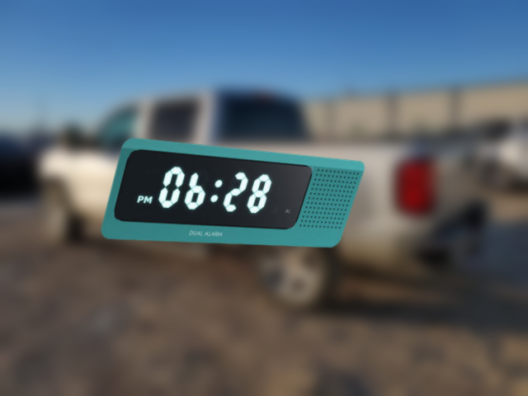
{"hour": 6, "minute": 28}
